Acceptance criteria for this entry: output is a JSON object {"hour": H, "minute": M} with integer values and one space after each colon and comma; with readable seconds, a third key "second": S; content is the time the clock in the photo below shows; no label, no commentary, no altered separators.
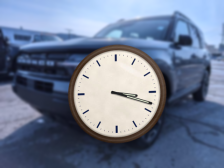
{"hour": 3, "minute": 18}
